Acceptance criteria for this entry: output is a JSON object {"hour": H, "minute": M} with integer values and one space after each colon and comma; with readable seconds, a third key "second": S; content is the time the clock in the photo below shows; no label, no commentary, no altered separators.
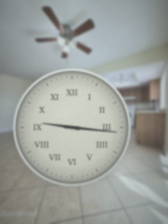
{"hour": 9, "minute": 16}
